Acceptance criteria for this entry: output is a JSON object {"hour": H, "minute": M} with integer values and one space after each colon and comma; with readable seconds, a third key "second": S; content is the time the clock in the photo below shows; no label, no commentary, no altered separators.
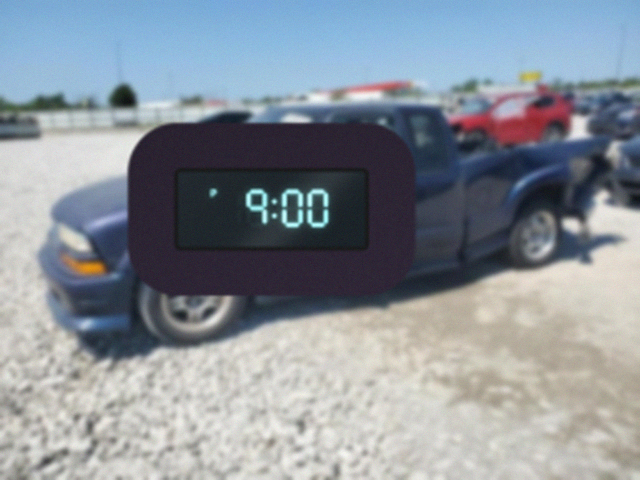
{"hour": 9, "minute": 0}
